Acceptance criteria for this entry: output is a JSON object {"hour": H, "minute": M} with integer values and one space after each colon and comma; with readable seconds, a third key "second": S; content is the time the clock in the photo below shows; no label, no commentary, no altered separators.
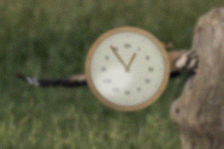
{"hour": 12, "minute": 54}
